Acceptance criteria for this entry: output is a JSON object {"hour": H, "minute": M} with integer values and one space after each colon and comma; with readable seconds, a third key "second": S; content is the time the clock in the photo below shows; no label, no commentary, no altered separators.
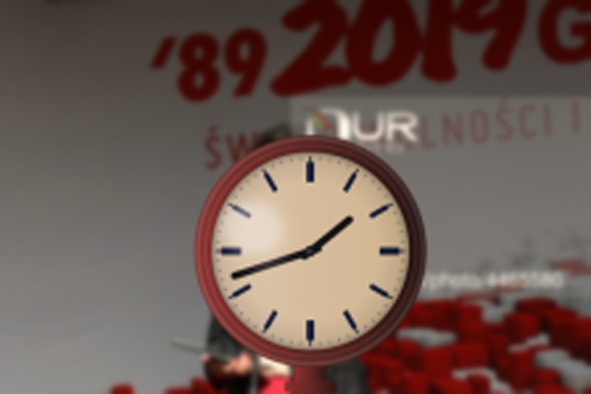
{"hour": 1, "minute": 42}
